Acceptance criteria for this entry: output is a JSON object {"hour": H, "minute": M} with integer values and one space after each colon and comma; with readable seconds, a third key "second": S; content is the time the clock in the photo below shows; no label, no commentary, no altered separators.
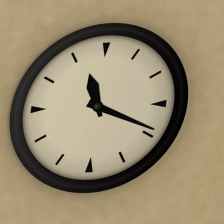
{"hour": 11, "minute": 19}
